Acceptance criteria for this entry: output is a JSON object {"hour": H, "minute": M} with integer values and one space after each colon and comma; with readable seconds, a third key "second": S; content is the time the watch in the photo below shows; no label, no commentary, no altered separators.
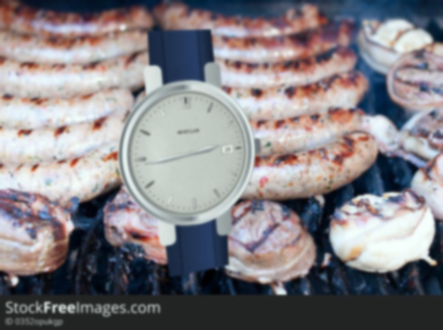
{"hour": 2, "minute": 44}
